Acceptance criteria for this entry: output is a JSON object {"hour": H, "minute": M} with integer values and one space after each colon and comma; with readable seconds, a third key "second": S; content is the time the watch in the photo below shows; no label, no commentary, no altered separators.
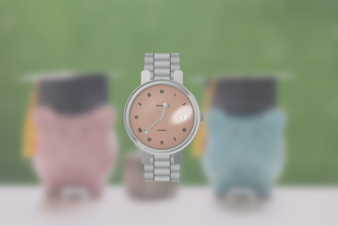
{"hour": 12, "minute": 38}
